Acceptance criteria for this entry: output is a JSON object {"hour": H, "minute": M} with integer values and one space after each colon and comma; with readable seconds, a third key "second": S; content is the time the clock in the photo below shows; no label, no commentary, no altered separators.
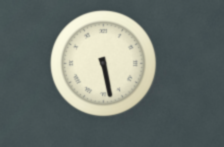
{"hour": 5, "minute": 28}
